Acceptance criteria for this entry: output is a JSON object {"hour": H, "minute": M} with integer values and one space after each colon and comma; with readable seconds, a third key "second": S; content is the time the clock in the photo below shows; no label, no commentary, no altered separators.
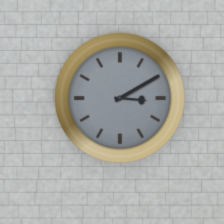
{"hour": 3, "minute": 10}
